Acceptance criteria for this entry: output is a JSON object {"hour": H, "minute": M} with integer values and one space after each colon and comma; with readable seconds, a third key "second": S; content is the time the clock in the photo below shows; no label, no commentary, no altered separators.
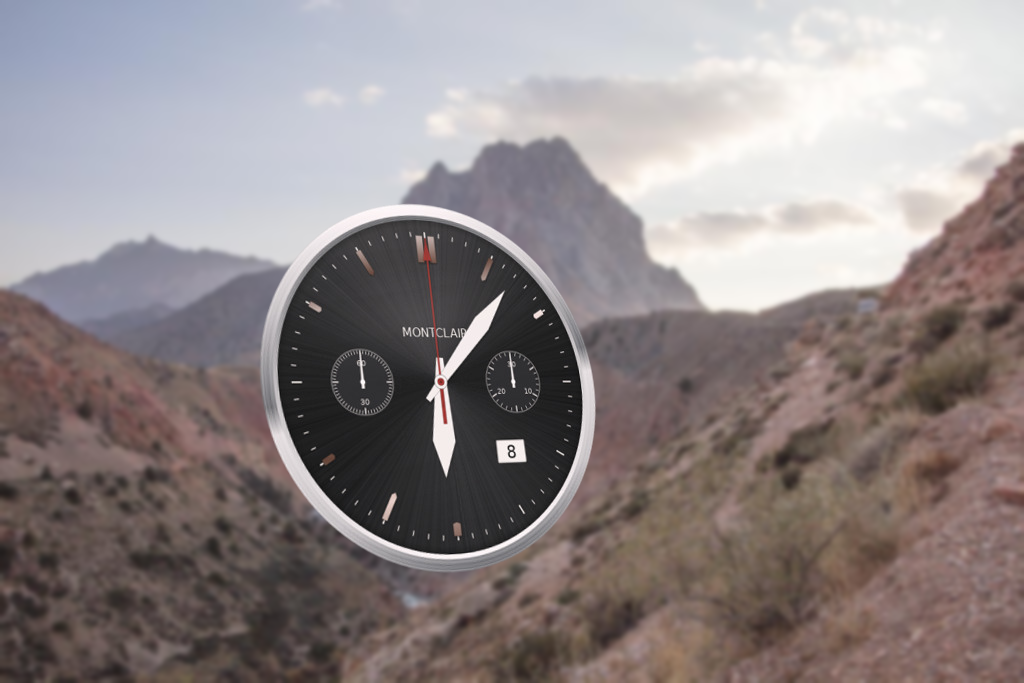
{"hour": 6, "minute": 7}
